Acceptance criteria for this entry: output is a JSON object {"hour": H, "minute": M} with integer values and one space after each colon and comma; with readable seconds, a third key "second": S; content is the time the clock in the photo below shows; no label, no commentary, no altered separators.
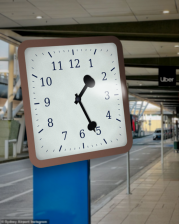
{"hour": 1, "minute": 26}
